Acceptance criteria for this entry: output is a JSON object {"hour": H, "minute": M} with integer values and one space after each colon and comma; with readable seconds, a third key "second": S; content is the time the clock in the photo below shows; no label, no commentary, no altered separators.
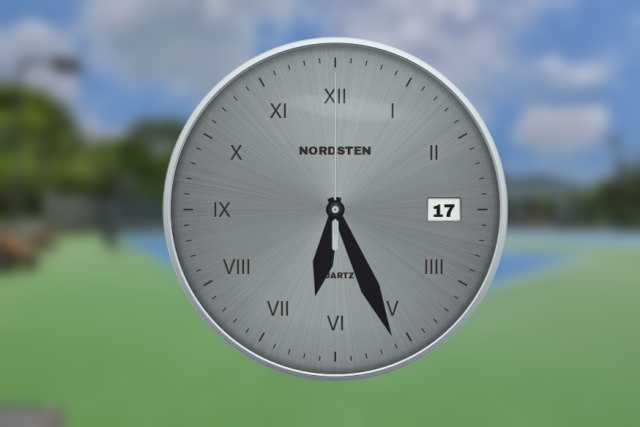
{"hour": 6, "minute": 26, "second": 0}
